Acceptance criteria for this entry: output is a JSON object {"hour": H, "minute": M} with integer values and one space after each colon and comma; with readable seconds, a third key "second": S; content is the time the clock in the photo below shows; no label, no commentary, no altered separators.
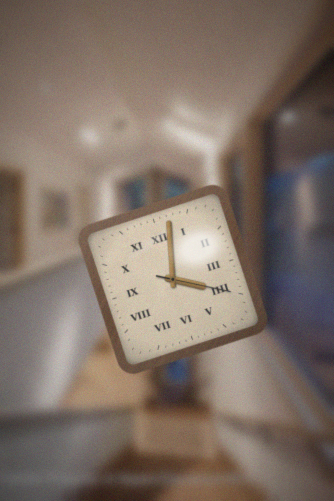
{"hour": 4, "minute": 2, "second": 20}
